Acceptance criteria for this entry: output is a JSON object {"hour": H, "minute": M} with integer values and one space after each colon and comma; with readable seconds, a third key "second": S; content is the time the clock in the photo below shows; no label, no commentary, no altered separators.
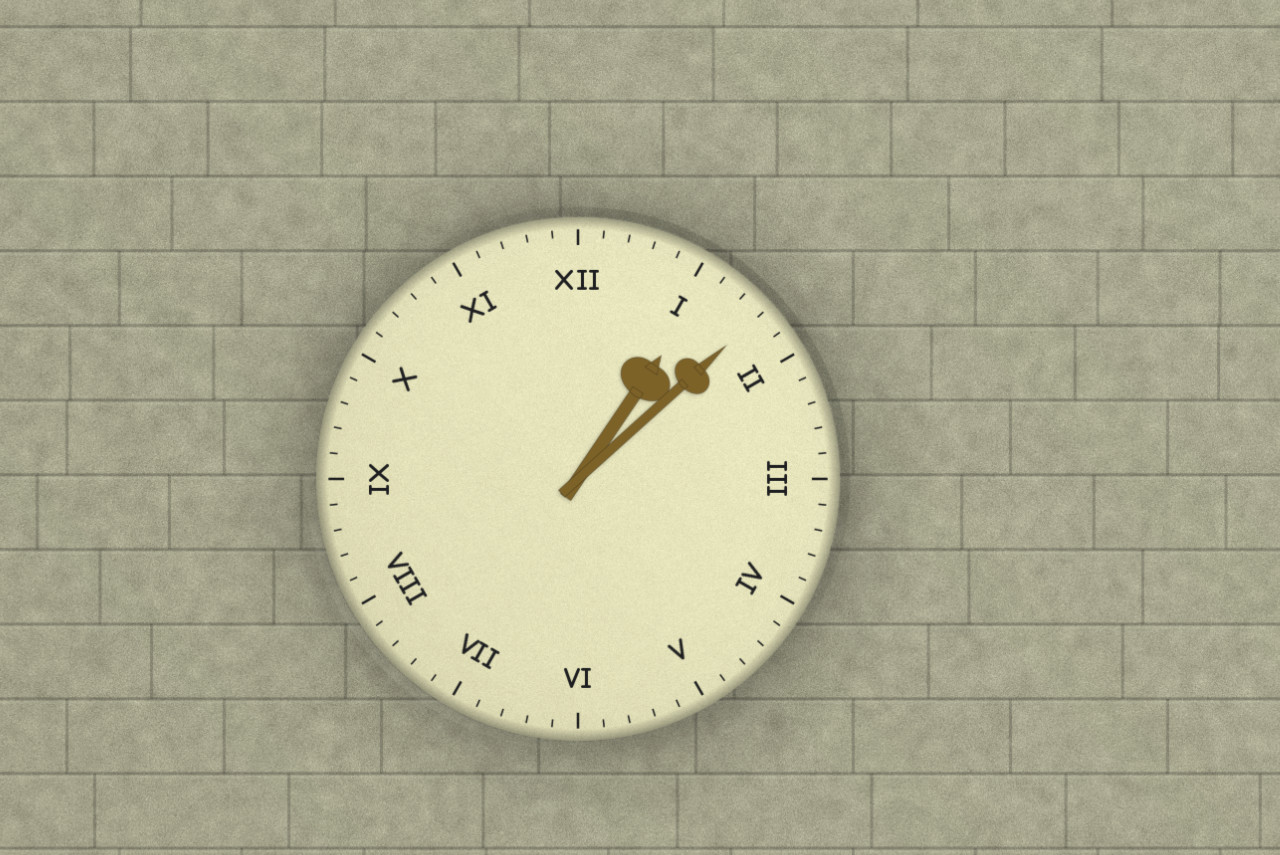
{"hour": 1, "minute": 8}
